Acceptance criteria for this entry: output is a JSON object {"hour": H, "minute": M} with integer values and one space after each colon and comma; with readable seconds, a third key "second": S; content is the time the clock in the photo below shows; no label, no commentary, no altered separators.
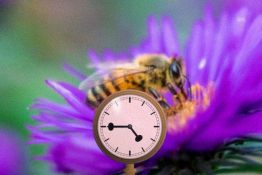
{"hour": 4, "minute": 45}
